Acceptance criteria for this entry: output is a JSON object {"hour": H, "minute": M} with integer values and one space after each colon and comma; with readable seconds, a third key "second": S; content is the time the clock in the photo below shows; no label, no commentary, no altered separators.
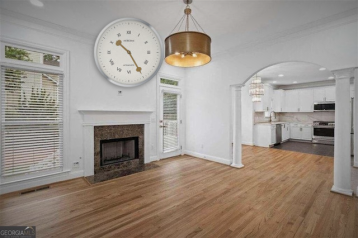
{"hour": 10, "minute": 25}
